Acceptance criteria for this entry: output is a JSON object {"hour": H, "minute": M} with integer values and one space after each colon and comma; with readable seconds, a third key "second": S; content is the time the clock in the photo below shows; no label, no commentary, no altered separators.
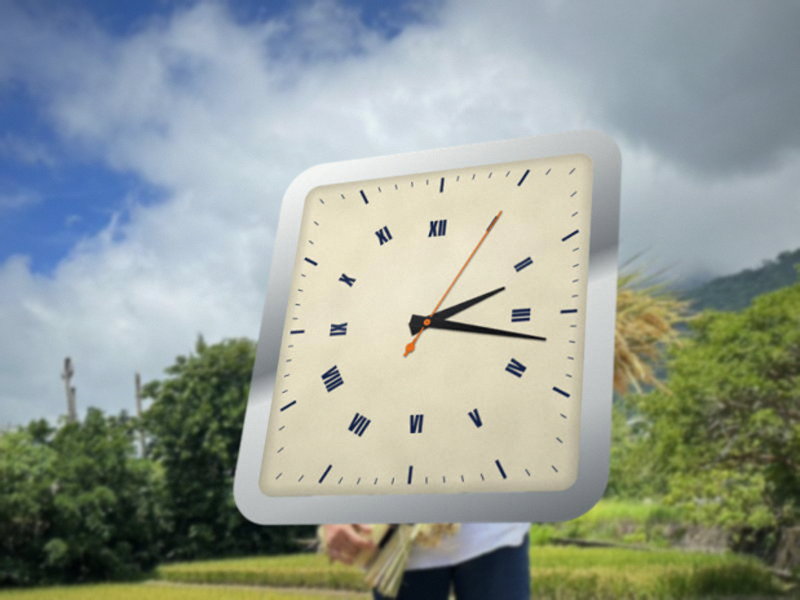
{"hour": 2, "minute": 17, "second": 5}
